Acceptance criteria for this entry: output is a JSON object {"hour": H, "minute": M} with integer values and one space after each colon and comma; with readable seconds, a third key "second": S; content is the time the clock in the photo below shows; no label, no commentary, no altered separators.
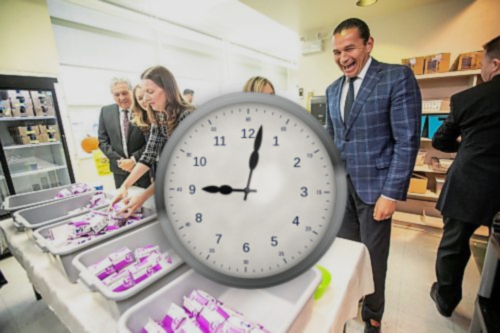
{"hour": 9, "minute": 2}
